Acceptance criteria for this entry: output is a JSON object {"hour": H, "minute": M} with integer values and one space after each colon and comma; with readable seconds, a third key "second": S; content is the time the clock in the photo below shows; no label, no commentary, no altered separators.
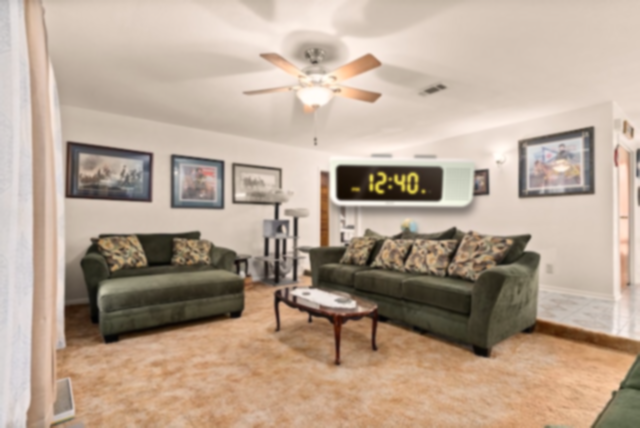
{"hour": 12, "minute": 40}
